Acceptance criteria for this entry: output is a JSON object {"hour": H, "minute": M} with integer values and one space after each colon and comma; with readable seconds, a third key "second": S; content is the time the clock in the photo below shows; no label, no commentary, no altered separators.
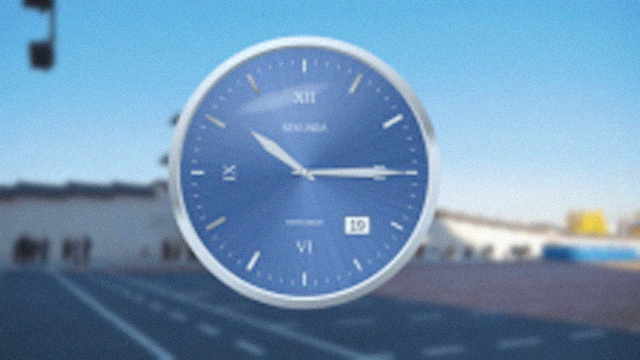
{"hour": 10, "minute": 15}
